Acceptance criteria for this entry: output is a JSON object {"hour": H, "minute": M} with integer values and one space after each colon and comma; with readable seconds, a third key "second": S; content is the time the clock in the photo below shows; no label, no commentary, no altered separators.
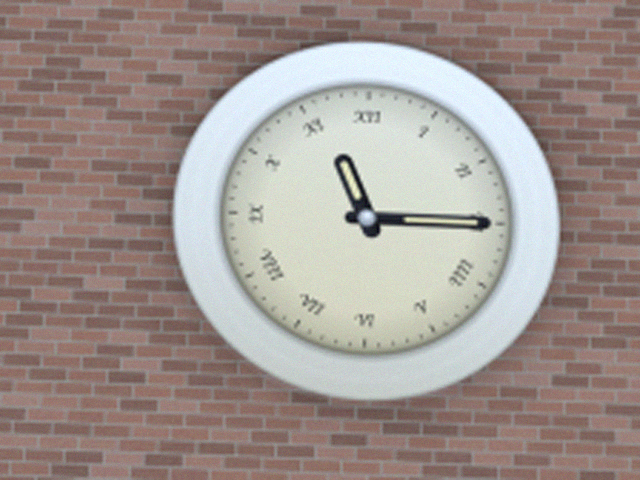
{"hour": 11, "minute": 15}
